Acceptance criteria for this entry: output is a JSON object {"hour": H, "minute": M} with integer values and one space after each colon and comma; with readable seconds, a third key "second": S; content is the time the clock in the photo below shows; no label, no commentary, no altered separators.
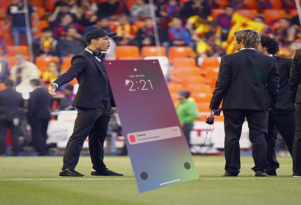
{"hour": 2, "minute": 21}
